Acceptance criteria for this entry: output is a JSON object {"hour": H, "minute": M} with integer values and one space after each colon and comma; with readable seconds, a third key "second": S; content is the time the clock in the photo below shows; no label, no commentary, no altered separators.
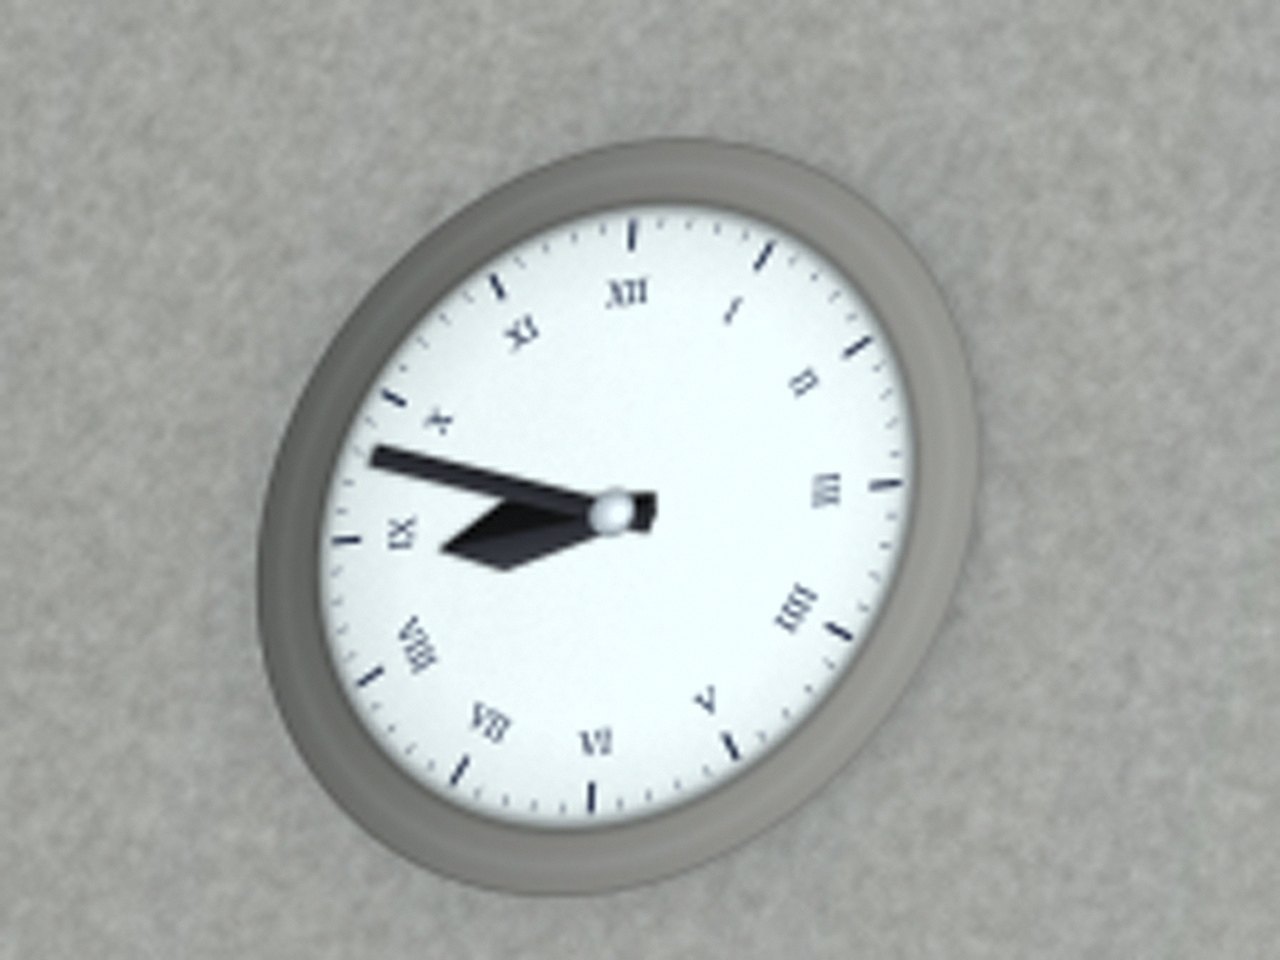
{"hour": 8, "minute": 48}
